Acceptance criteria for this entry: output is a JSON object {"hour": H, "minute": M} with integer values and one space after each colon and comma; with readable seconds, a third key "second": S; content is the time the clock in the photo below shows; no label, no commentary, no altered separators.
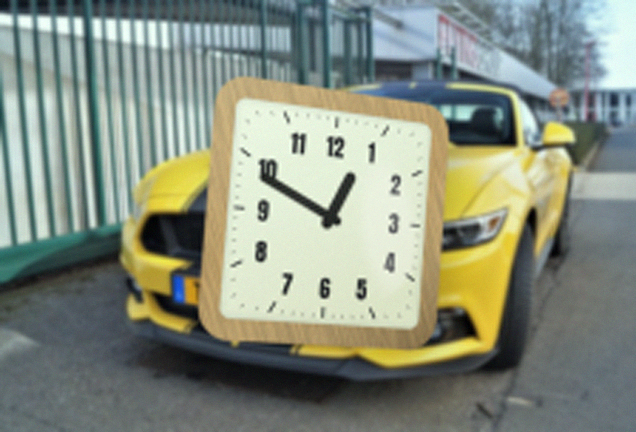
{"hour": 12, "minute": 49}
